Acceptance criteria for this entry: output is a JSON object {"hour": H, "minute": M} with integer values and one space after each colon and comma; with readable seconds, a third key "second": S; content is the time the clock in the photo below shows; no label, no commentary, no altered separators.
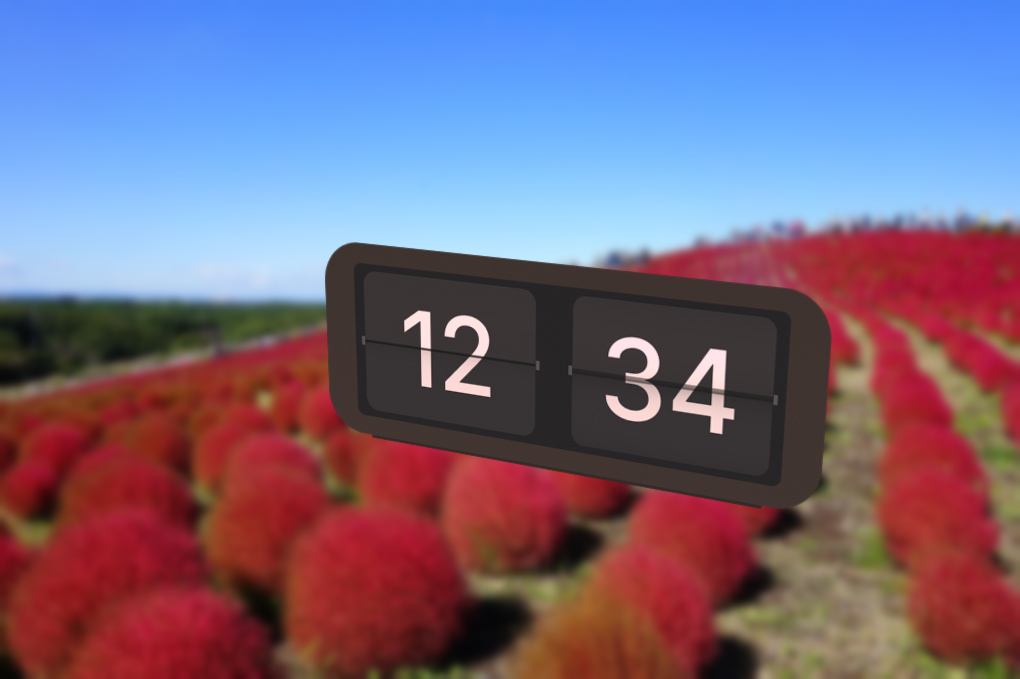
{"hour": 12, "minute": 34}
